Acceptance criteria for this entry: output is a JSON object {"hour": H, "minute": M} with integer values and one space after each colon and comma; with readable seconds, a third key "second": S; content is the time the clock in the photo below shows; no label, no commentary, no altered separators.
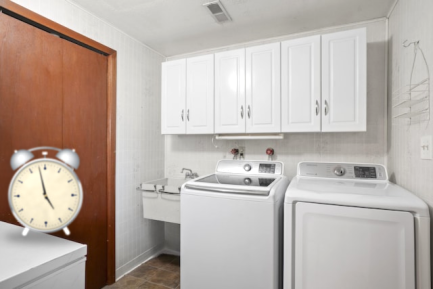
{"hour": 4, "minute": 58}
